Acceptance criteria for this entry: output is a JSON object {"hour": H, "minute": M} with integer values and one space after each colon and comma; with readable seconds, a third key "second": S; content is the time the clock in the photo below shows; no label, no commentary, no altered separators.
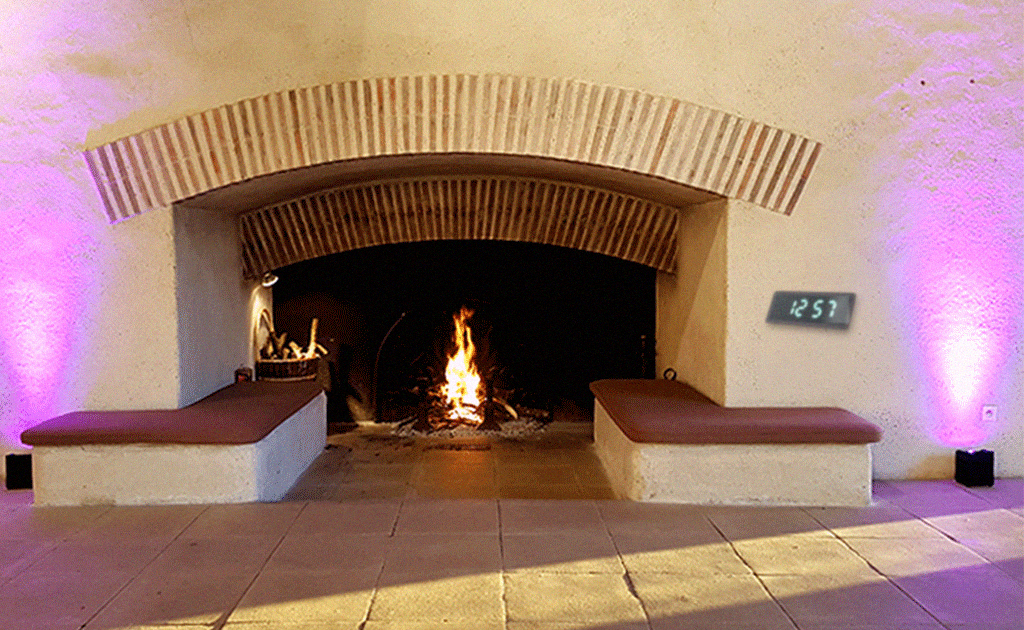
{"hour": 12, "minute": 57}
